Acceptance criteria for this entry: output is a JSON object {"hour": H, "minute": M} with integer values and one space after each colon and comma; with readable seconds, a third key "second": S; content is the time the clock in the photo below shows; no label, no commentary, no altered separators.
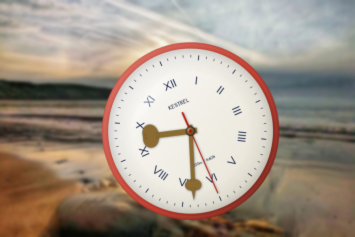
{"hour": 9, "minute": 33, "second": 30}
